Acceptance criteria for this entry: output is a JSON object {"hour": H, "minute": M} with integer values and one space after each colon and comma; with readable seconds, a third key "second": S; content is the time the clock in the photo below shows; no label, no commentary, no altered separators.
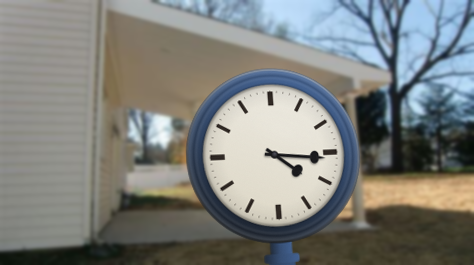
{"hour": 4, "minute": 16}
